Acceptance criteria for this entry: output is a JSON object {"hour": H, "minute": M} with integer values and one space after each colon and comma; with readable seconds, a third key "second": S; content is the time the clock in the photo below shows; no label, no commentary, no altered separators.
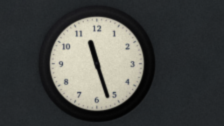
{"hour": 11, "minute": 27}
